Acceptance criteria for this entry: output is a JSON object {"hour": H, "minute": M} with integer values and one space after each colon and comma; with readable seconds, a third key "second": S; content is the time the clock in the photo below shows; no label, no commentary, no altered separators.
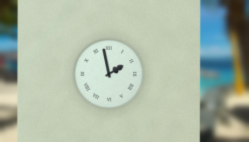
{"hour": 1, "minute": 58}
